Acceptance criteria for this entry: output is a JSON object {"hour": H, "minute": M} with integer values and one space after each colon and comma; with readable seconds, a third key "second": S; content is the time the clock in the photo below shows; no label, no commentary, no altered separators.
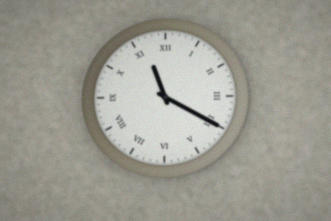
{"hour": 11, "minute": 20}
